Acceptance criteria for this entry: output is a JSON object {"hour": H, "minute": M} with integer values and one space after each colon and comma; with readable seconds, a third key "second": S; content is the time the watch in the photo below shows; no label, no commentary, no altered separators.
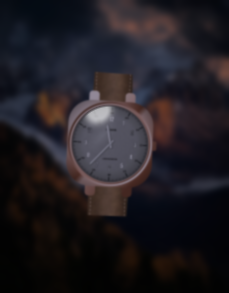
{"hour": 11, "minute": 37}
